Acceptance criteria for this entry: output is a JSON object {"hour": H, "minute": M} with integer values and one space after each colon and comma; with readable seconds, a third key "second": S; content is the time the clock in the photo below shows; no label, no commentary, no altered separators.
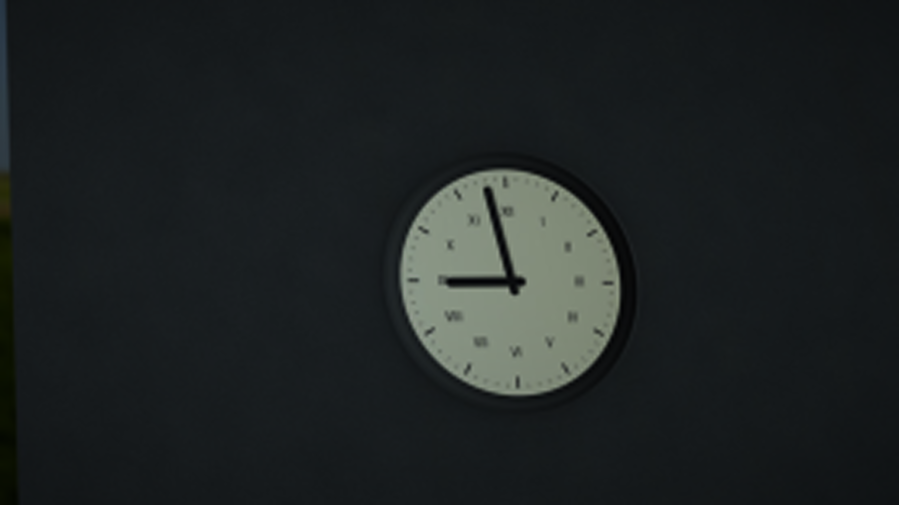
{"hour": 8, "minute": 58}
